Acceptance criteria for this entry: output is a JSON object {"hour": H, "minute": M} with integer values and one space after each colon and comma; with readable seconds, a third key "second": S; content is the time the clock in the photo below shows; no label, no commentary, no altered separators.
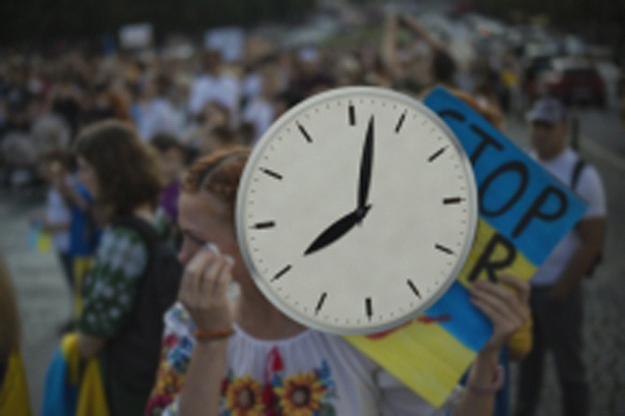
{"hour": 8, "minute": 2}
